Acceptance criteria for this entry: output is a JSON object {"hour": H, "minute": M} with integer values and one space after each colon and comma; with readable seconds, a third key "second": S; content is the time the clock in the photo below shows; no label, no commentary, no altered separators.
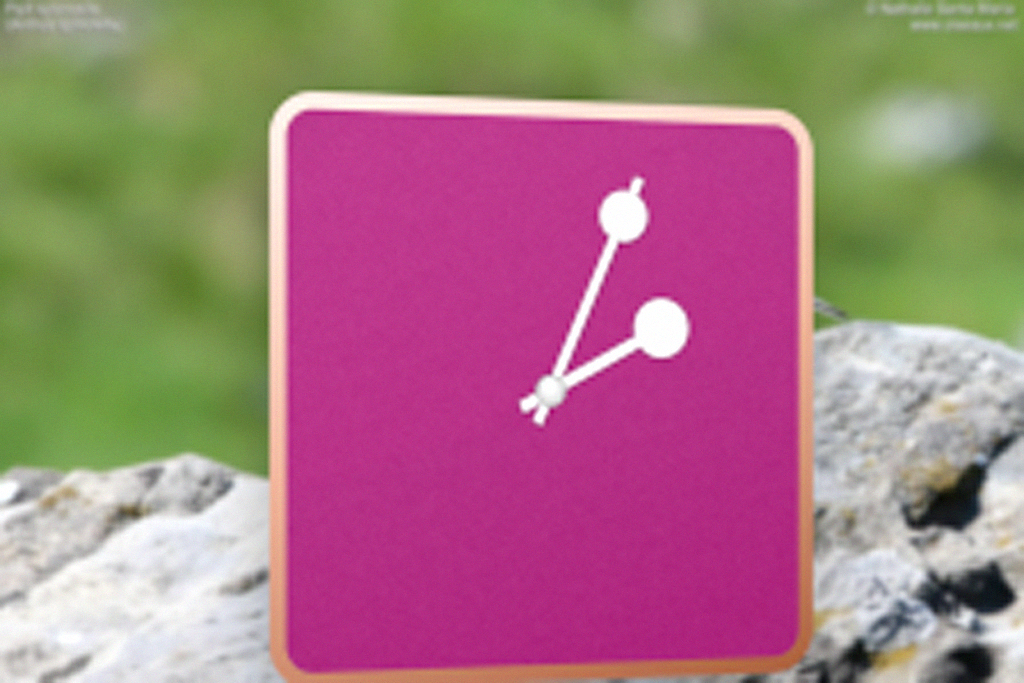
{"hour": 2, "minute": 4}
